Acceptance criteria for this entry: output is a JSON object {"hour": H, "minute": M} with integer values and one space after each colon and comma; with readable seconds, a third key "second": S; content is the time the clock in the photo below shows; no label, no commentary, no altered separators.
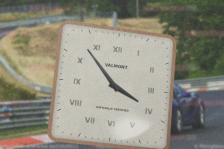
{"hour": 3, "minute": 53}
